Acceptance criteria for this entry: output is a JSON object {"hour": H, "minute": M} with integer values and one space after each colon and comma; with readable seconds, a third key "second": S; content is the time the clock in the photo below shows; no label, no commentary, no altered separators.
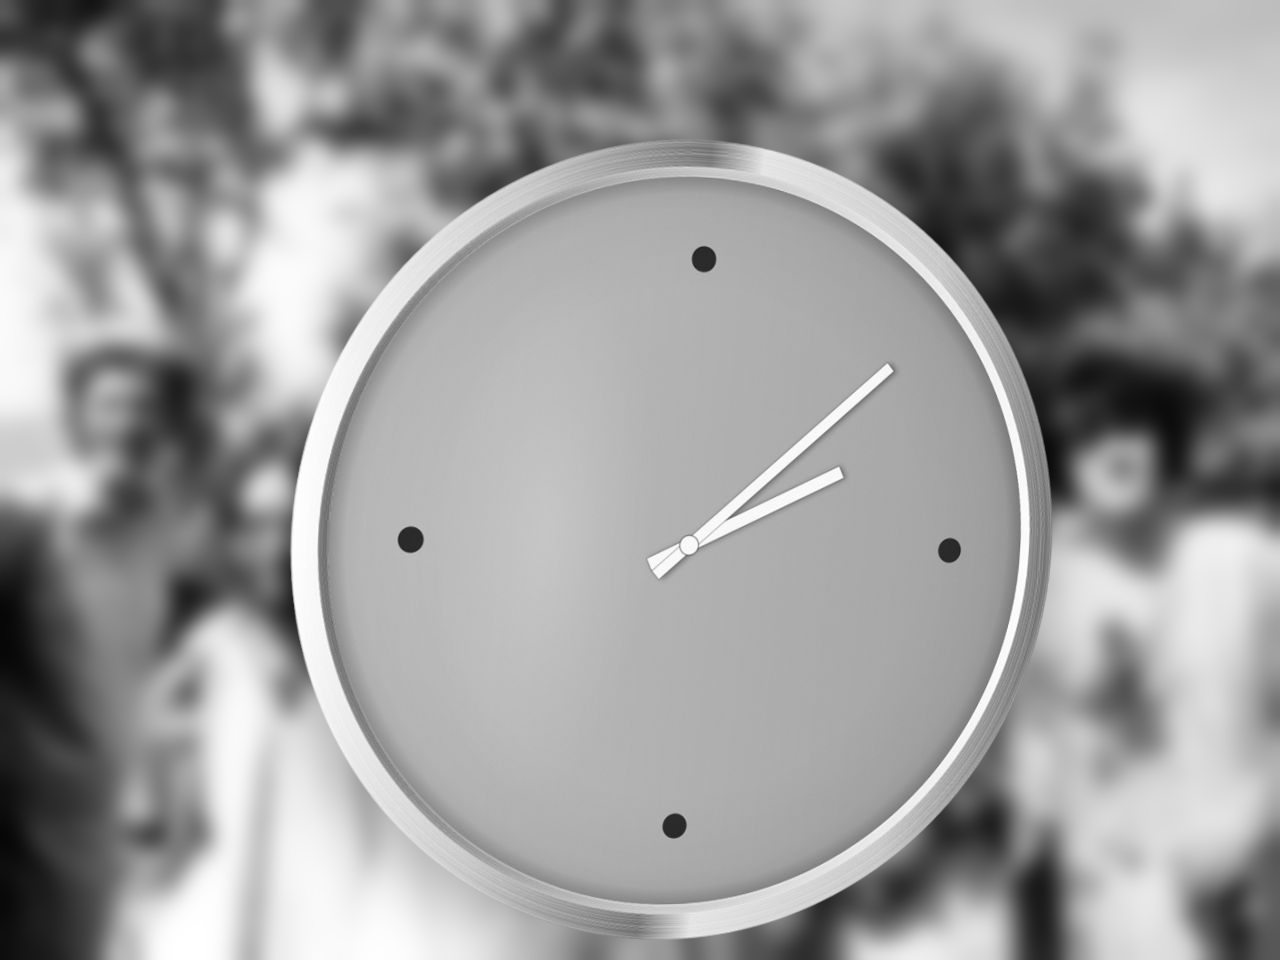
{"hour": 2, "minute": 8}
